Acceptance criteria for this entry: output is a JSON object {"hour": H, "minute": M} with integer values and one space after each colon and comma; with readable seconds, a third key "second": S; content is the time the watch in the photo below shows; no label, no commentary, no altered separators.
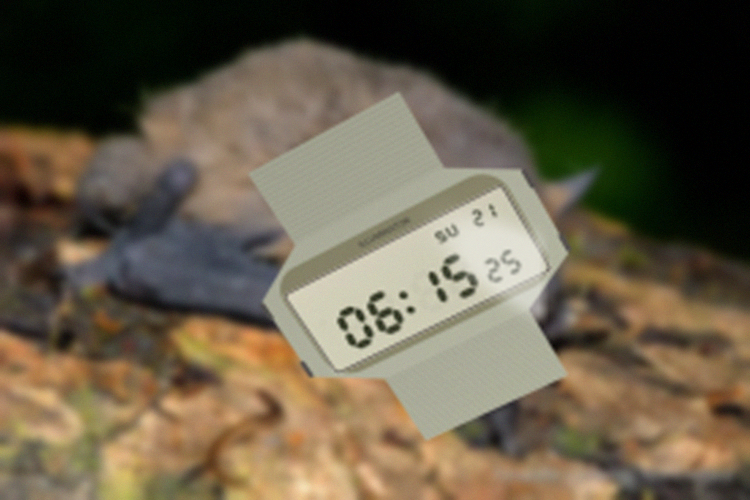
{"hour": 6, "minute": 15, "second": 25}
